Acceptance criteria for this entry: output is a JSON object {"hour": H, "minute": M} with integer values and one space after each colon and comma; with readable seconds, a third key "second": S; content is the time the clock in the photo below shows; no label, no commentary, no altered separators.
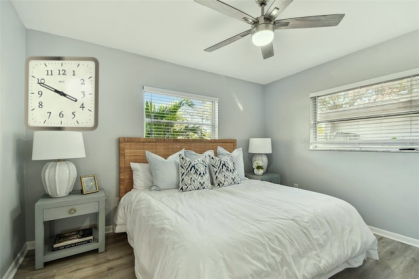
{"hour": 3, "minute": 49}
